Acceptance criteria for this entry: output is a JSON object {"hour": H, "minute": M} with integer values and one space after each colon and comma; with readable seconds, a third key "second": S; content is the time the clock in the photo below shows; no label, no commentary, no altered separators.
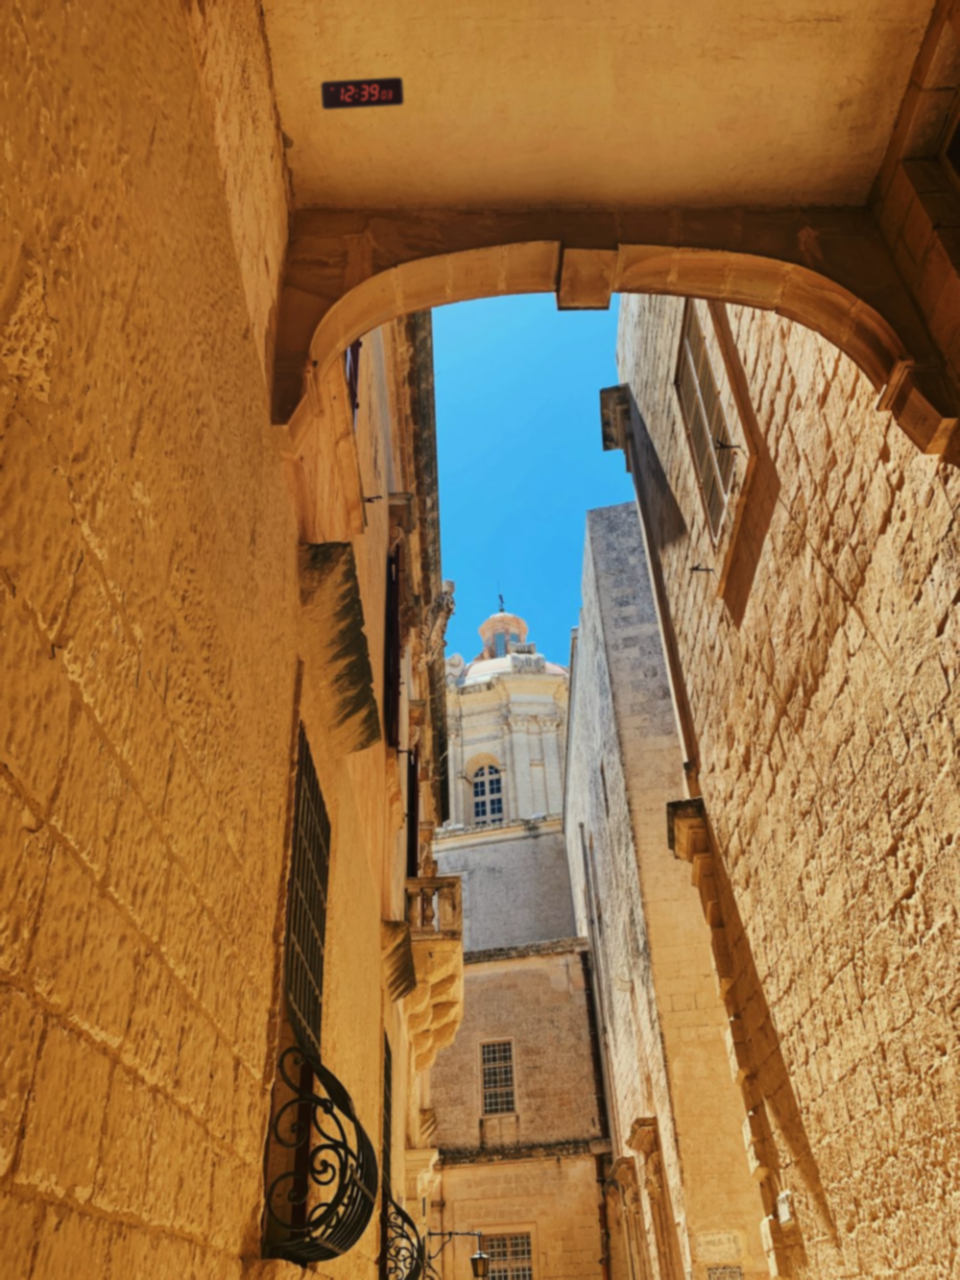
{"hour": 12, "minute": 39}
